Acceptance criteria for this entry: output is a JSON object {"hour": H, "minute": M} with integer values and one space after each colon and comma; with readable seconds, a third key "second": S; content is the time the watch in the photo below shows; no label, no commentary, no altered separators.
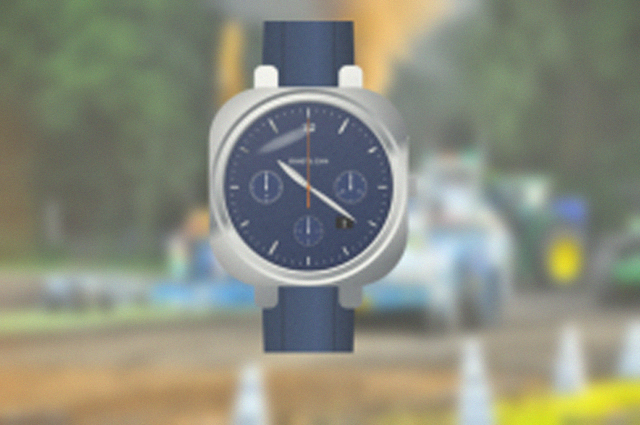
{"hour": 10, "minute": 21}
